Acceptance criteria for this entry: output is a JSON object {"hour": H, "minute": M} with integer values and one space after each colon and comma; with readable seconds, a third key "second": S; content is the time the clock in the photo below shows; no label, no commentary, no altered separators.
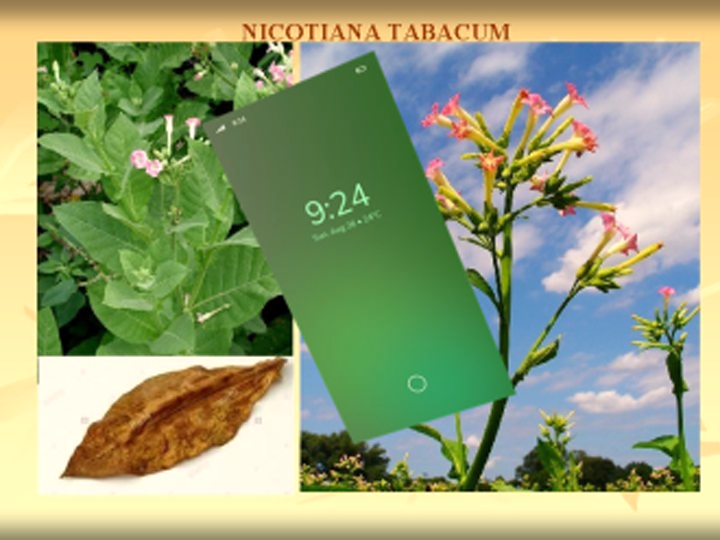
{"hour": 9, "minute": 24}
